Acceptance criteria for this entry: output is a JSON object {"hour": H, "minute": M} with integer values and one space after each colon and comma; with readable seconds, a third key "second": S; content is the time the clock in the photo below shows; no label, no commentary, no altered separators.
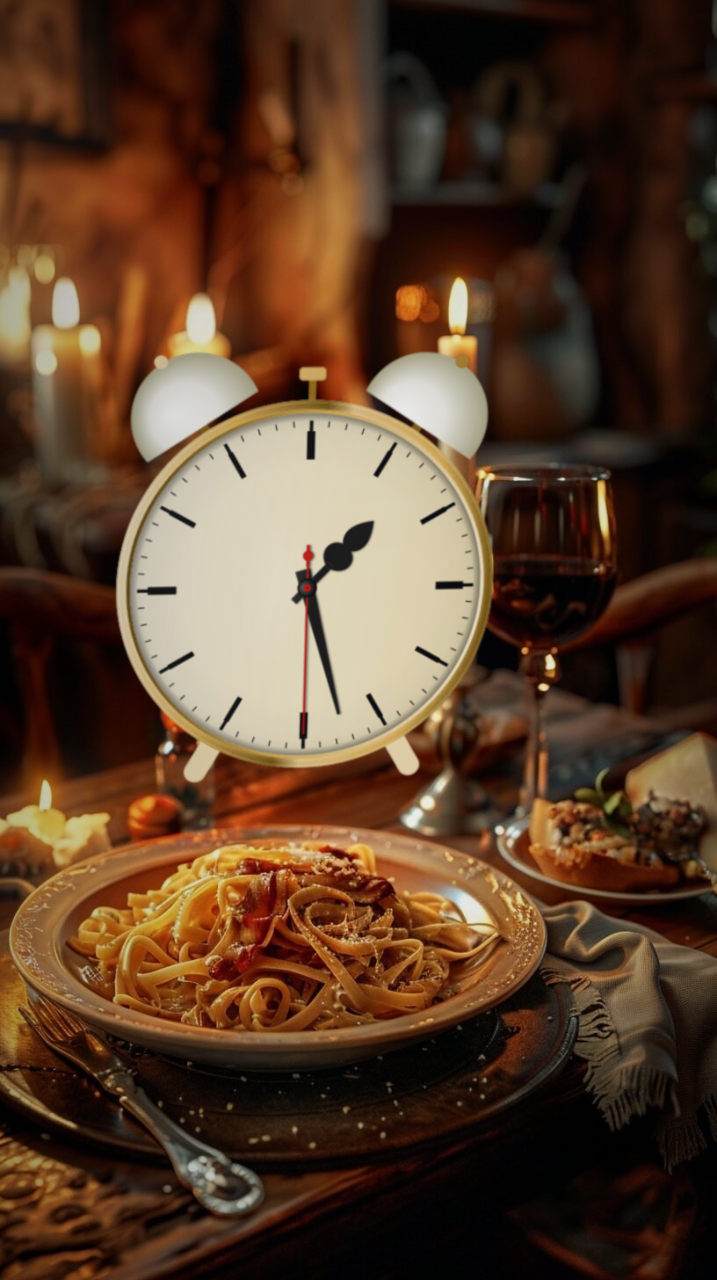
{"hour": 1, "minute": 27, "second": 30}
